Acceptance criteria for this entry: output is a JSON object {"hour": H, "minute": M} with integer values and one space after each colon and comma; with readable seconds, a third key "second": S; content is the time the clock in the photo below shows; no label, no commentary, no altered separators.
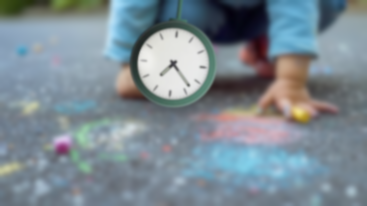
{"hour": 7, "minute": 23}
